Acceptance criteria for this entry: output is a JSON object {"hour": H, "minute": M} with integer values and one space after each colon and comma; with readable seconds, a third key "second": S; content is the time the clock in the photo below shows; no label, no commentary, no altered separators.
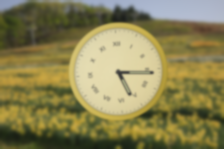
{"hour": 5, "minute": 16}
